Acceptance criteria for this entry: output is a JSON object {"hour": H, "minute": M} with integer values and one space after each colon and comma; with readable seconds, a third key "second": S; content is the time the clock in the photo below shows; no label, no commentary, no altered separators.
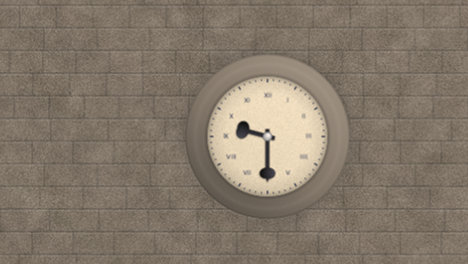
{"hour": 9, "minute": 30}
